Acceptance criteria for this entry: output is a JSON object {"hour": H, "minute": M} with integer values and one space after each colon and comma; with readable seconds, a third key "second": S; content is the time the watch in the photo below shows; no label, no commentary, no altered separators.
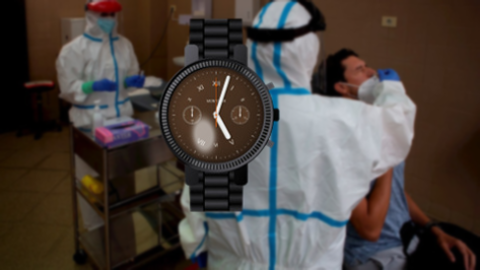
{"hour": 5, "minute": 3}
